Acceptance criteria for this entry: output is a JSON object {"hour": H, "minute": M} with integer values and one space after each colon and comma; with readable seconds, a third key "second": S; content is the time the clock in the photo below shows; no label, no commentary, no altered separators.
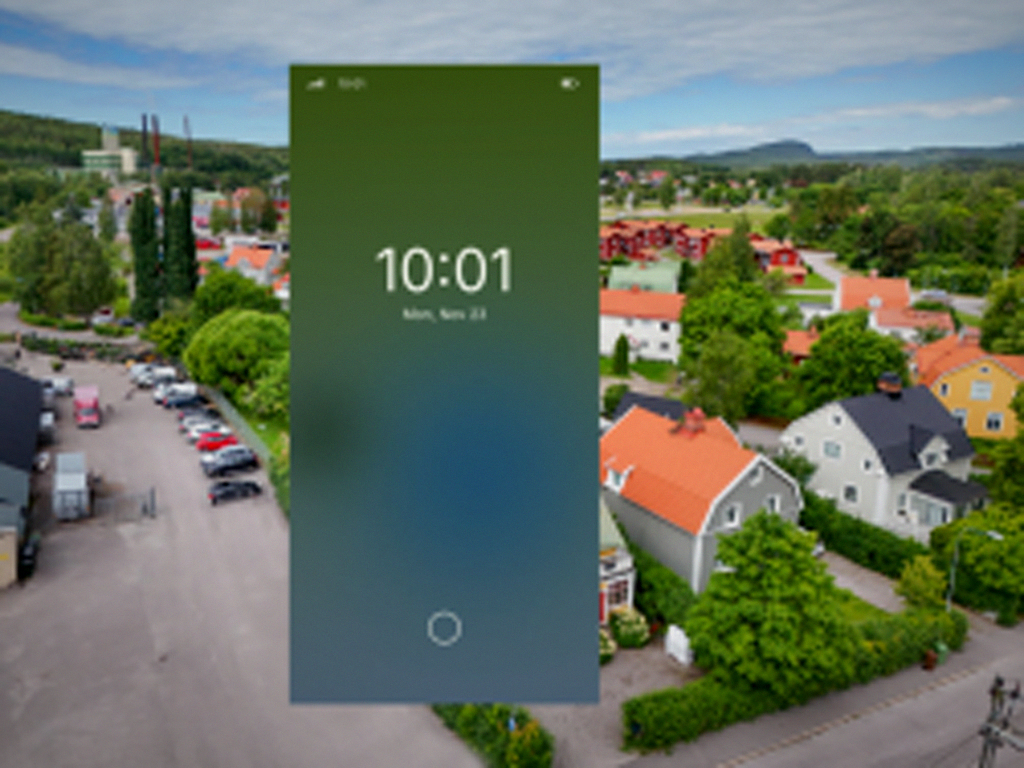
{"hour": 10, "minute": 1}
